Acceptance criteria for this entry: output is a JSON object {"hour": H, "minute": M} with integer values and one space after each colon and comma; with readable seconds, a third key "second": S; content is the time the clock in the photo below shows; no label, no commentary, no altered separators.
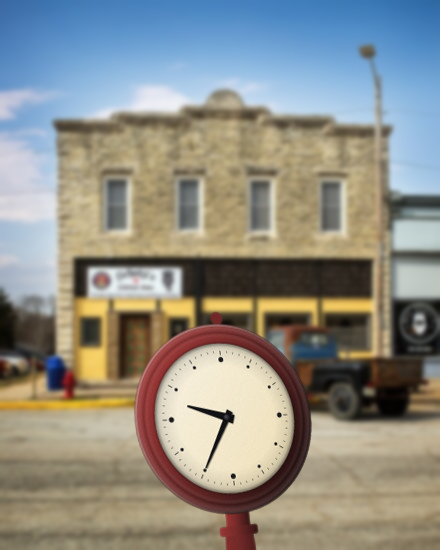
{"hour": 9, "minute": 35}
